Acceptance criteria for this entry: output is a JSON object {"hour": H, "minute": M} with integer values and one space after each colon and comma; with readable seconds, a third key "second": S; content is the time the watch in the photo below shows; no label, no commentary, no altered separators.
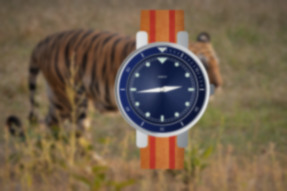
{"hour": 2, "minute": 44}
